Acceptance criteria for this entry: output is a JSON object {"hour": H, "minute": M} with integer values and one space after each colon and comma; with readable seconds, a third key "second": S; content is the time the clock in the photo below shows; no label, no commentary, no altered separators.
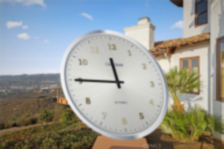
{"hour": 11, "minute": 45}
